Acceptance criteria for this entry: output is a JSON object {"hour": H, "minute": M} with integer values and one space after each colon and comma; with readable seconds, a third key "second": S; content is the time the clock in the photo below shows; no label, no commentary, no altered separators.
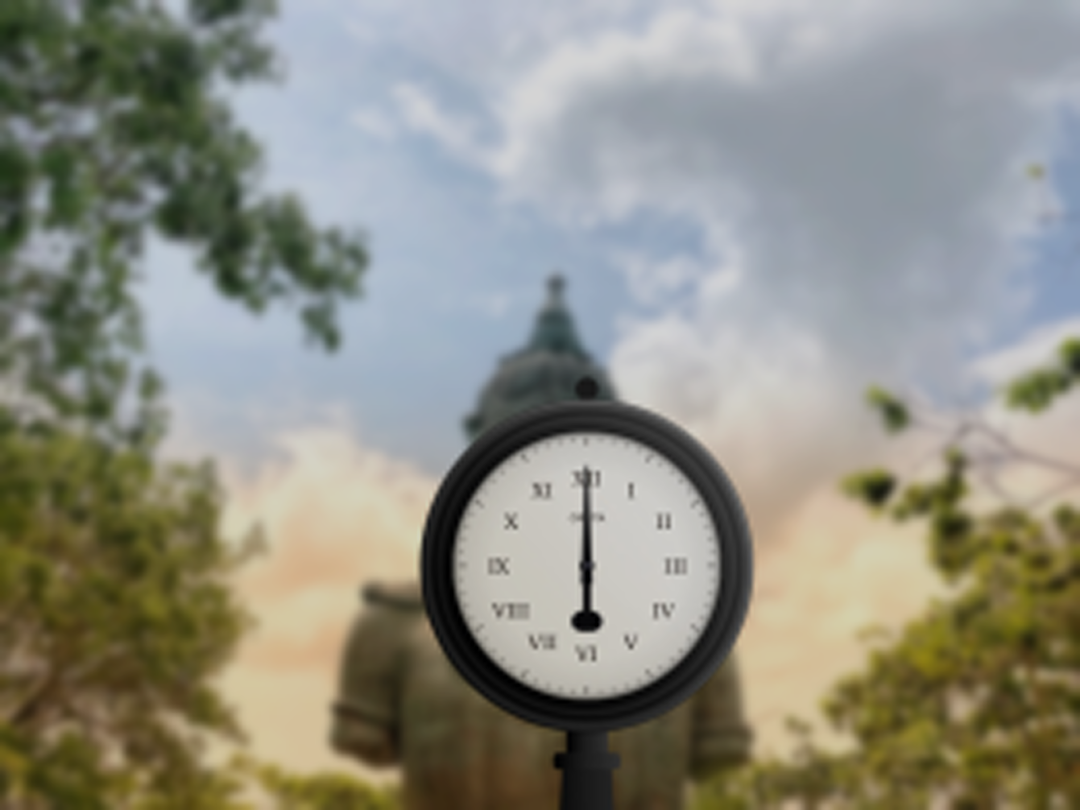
{"hour": 6, "minute": 0}
